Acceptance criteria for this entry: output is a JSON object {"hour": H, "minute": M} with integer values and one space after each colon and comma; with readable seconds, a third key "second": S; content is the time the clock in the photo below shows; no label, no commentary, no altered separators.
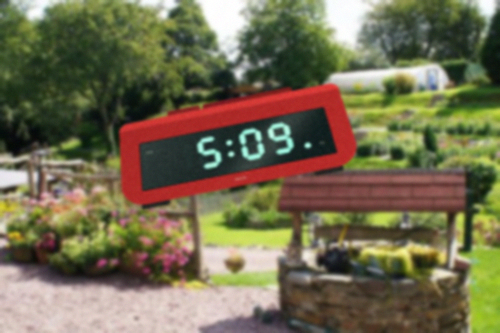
{"hour": 5, "minute": 9}
